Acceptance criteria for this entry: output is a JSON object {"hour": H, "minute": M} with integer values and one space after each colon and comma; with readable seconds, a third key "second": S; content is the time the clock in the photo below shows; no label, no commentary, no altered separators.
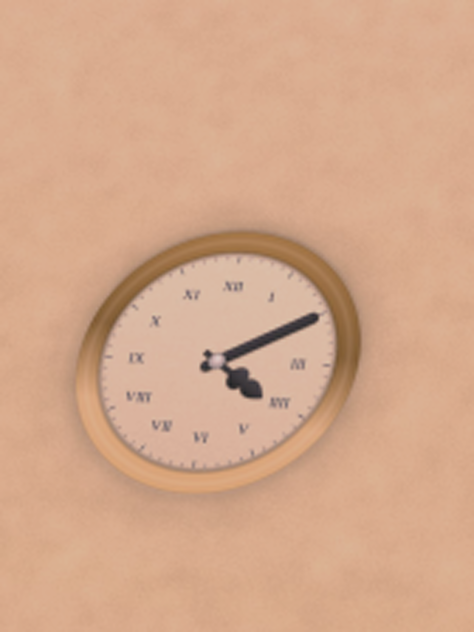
{"hour": 4, "minute": 10}
